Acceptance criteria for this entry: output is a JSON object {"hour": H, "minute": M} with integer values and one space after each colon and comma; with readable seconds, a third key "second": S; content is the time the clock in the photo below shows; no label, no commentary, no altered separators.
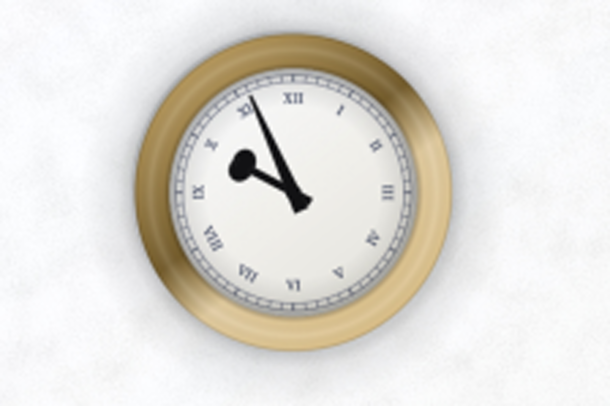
{"hour": 9, "minute": 56}
